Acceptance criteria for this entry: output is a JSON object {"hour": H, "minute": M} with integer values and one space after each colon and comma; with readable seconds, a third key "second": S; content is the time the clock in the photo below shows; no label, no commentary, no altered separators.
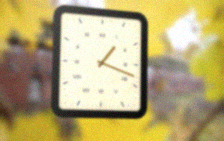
{"hour": 1, "minute": 18}
